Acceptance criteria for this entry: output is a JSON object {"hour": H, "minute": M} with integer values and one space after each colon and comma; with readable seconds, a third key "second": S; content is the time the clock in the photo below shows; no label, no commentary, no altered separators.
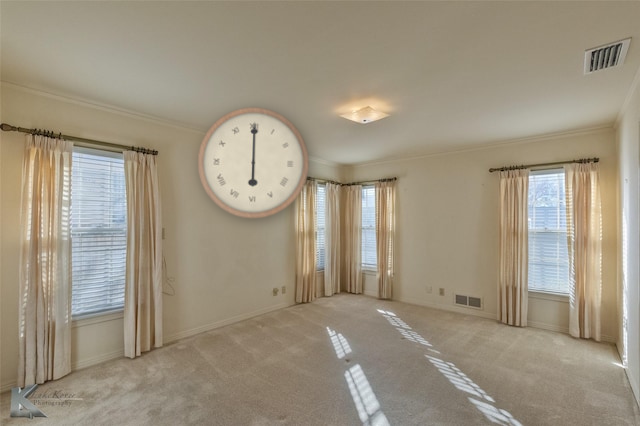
{"hour": 6, "minute": 0}
